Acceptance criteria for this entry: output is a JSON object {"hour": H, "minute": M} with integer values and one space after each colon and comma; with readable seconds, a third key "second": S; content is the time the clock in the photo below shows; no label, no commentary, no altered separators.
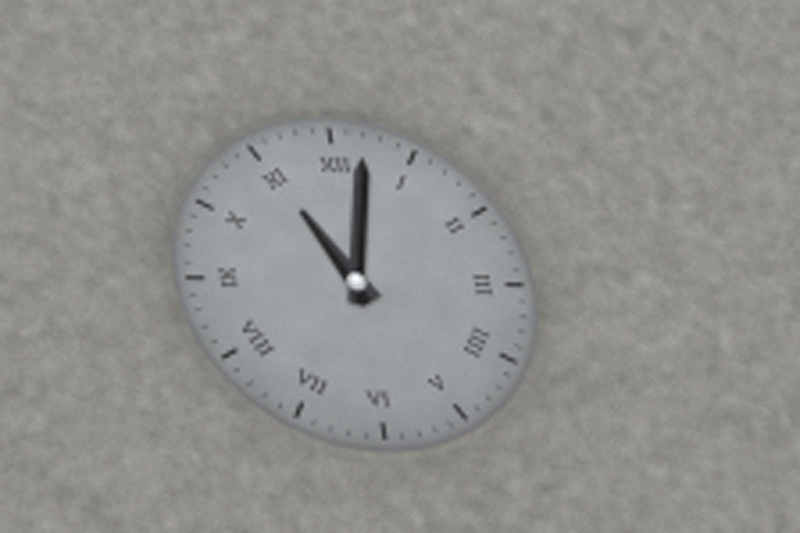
{"hour": 11, "minute": 2}
